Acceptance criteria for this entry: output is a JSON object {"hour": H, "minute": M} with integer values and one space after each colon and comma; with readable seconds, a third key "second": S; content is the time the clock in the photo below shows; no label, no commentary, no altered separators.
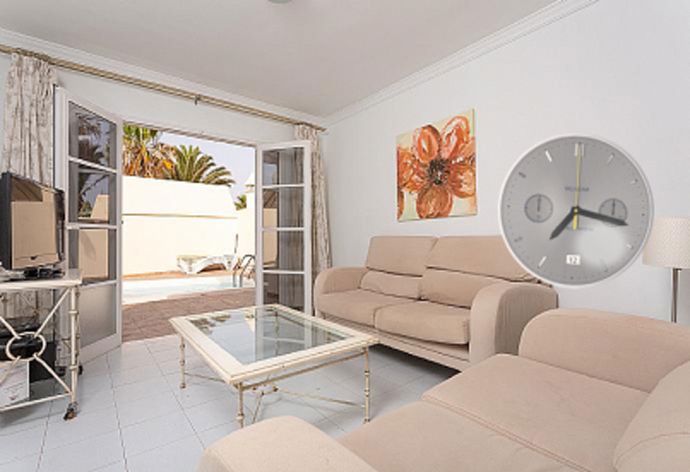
{"hour": 7, "minute": 17}
